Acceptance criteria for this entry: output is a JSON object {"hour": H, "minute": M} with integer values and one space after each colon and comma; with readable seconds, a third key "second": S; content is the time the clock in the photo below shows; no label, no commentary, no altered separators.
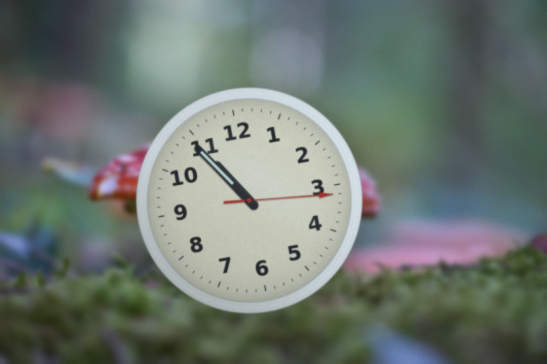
{"hour": 10, "minute": 54, "second": 16}
